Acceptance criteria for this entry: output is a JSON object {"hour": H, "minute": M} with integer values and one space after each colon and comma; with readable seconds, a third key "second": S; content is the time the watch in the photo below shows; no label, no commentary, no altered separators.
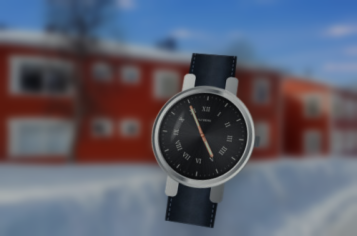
{"hour": 4, "minute": 55}
